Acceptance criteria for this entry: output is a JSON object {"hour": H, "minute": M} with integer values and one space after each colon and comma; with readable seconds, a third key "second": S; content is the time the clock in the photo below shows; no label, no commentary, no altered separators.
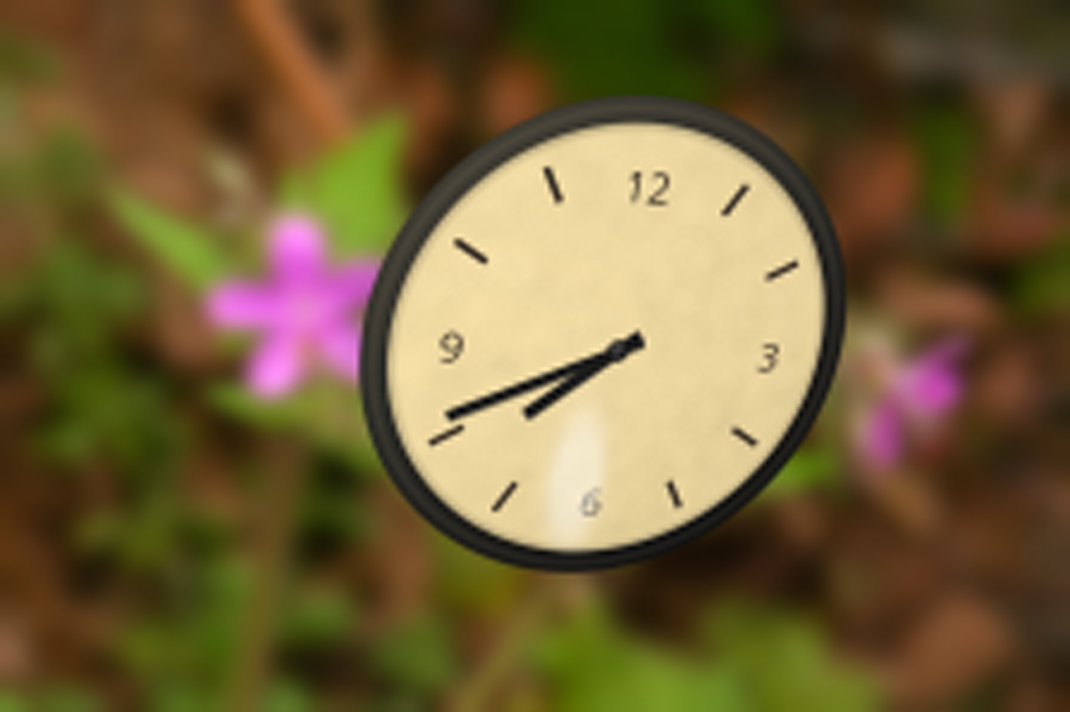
{"hour": 7, "minute": 41}
